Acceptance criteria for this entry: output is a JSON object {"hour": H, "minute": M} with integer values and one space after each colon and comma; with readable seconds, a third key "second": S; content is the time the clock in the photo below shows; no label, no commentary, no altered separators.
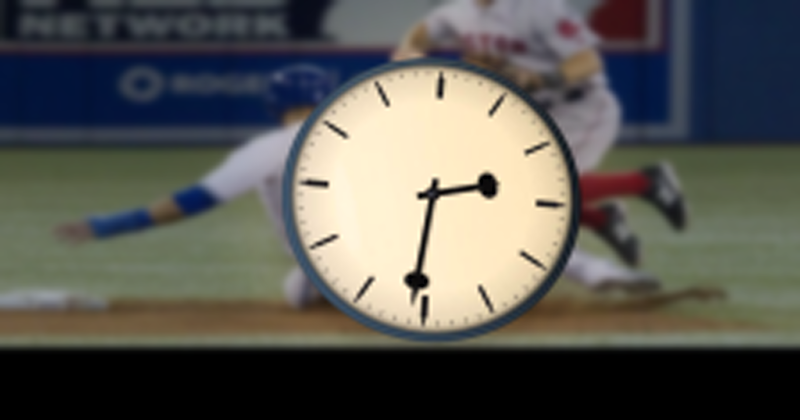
{"hour": 2, "minute": 31}
